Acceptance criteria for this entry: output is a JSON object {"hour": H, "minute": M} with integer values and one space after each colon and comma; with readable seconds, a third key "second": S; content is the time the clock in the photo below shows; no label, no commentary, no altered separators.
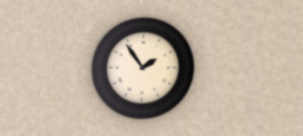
{"hour": 1, "minute": 54}
